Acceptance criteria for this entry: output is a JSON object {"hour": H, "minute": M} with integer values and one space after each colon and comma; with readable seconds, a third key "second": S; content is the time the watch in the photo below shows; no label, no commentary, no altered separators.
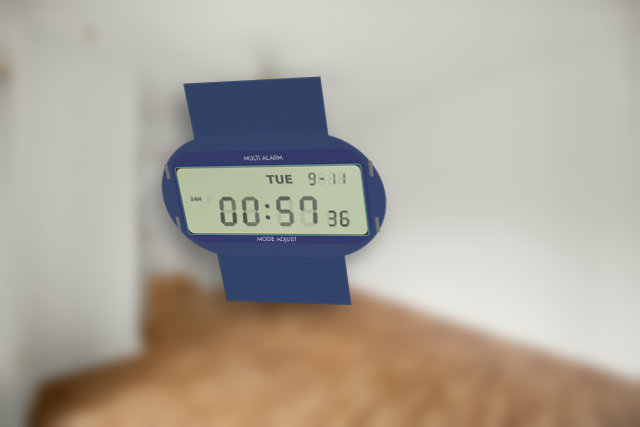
{"hour": 0, "minute": 57, "second": 36}
